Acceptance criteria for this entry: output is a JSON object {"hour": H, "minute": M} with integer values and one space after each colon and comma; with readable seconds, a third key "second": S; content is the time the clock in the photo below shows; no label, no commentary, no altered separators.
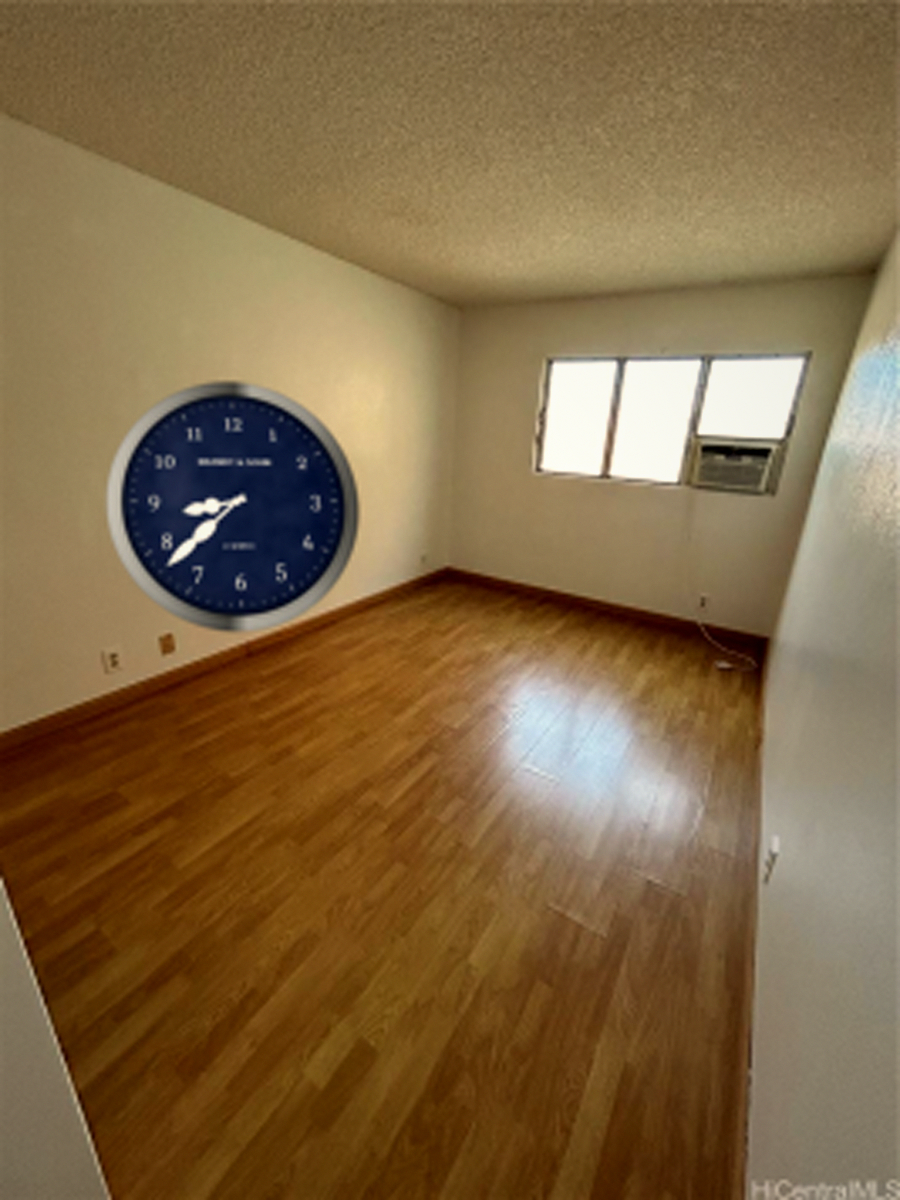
{"hour": 8, "minute": 38}
